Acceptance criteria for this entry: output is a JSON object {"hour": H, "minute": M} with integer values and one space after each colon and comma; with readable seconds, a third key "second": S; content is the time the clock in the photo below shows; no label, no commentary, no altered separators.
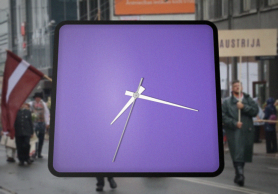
{"hour": 7, "minute": 17, "second": 33}
